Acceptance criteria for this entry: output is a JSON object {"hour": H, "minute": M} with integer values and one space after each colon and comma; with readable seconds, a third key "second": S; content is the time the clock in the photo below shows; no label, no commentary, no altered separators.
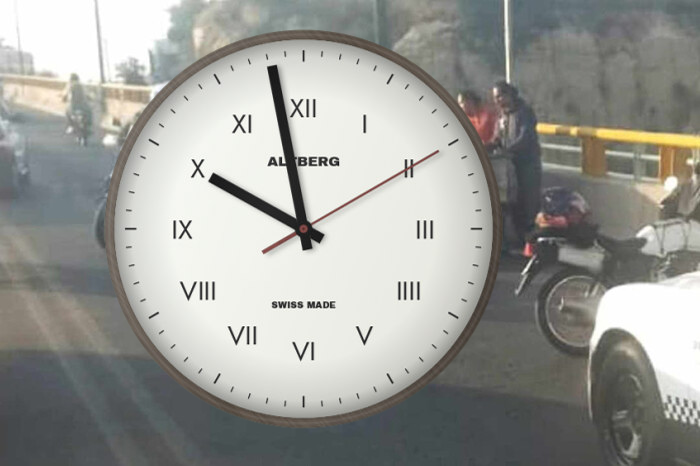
{"hour": 9, "minute": 58, "second": 10}
